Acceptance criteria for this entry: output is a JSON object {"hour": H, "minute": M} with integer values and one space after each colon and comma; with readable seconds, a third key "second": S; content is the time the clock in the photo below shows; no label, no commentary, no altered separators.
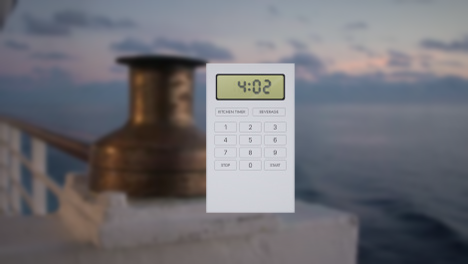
{"hour": 4, "minute": 2}
